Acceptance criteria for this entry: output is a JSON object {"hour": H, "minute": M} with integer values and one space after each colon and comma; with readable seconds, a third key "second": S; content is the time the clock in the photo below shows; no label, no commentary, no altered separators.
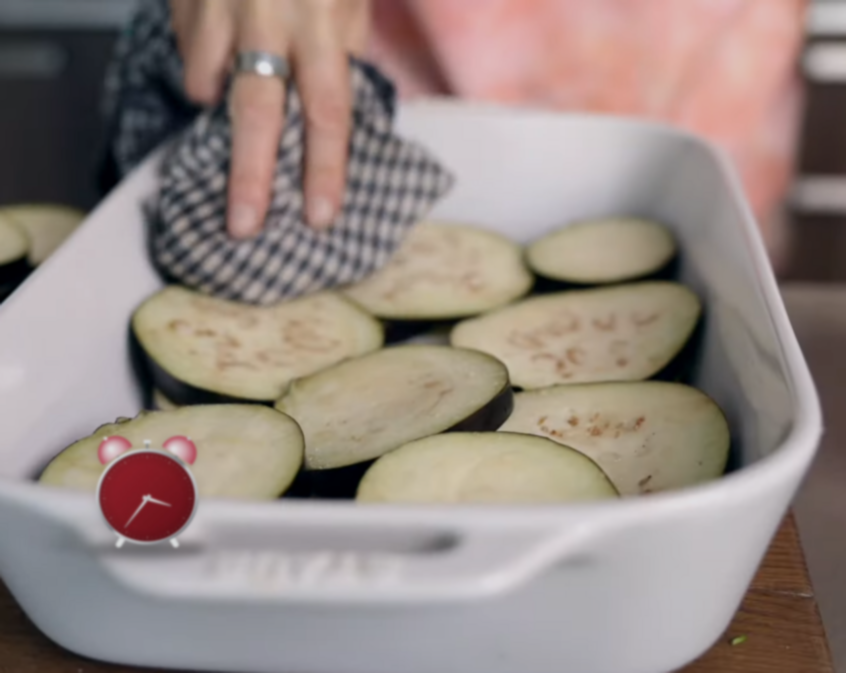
{"hour": 3, "minute": 36}
